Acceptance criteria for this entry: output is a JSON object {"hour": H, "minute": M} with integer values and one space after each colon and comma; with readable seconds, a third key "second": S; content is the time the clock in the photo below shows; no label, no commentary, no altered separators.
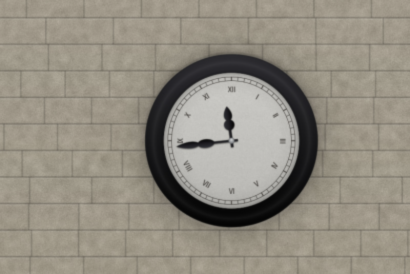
{"hour": 11, "minute": 44}
